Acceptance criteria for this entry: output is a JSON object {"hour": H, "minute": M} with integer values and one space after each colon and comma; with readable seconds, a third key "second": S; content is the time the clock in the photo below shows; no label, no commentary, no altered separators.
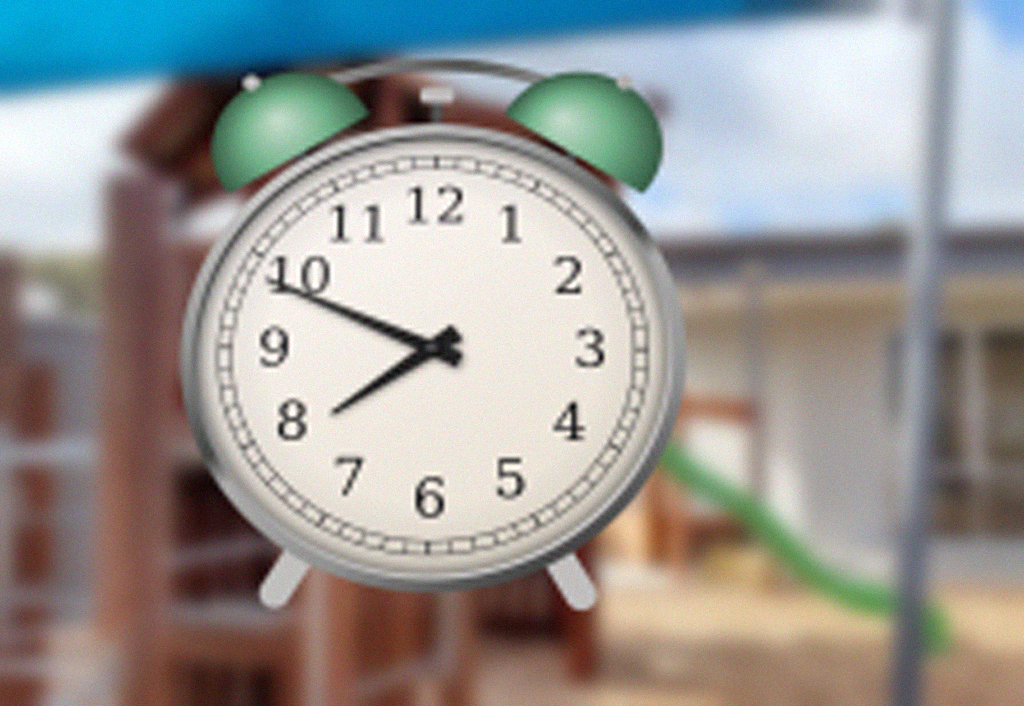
{"hour": 7, "minute": 49}
